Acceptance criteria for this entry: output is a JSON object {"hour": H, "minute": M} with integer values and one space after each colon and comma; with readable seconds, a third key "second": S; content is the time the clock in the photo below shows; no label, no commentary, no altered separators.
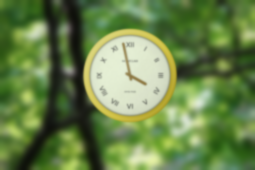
{"hour": 3, "minute": 58}
